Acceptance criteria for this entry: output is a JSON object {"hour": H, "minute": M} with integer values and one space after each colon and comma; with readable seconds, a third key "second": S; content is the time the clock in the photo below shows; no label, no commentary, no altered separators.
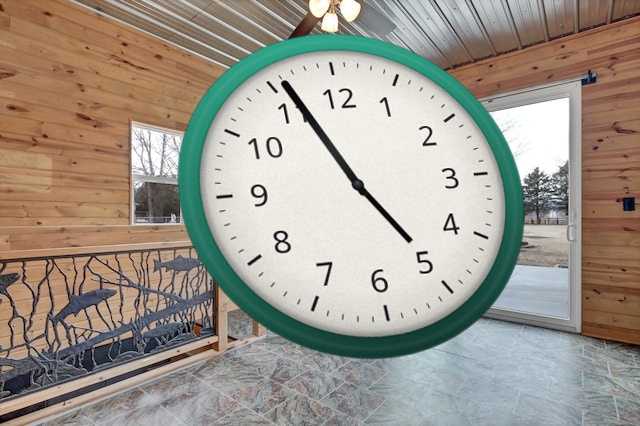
{"hour": 4, "minute": 56}
